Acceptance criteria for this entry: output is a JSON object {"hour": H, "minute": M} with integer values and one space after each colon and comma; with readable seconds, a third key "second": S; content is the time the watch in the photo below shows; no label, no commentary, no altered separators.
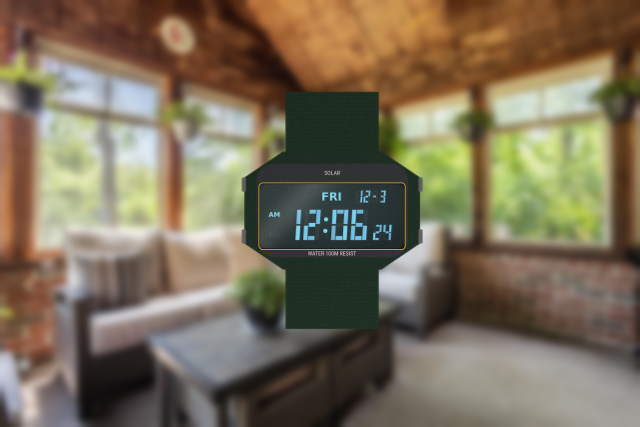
{"hour": 12, "minute": 6, "second": 24}
